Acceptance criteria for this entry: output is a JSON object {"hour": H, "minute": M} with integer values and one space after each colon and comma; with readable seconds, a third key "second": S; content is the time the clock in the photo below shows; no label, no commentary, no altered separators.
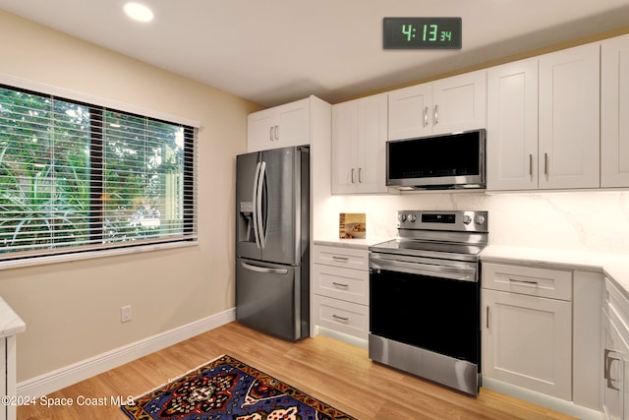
{"hour": 4, "minute": 13, "second": 34}
